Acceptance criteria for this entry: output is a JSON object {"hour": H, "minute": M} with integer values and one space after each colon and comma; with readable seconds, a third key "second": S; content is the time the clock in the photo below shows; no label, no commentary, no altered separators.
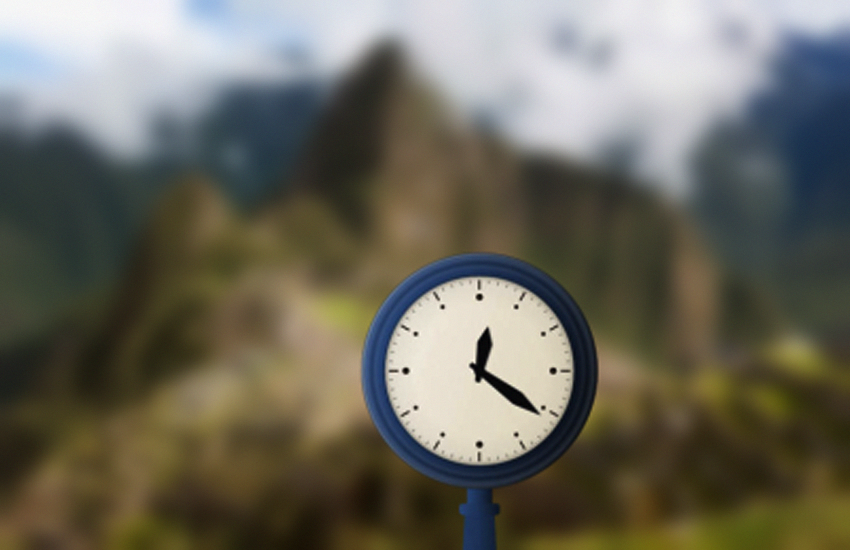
{"hour": 12, "minute": 21}
